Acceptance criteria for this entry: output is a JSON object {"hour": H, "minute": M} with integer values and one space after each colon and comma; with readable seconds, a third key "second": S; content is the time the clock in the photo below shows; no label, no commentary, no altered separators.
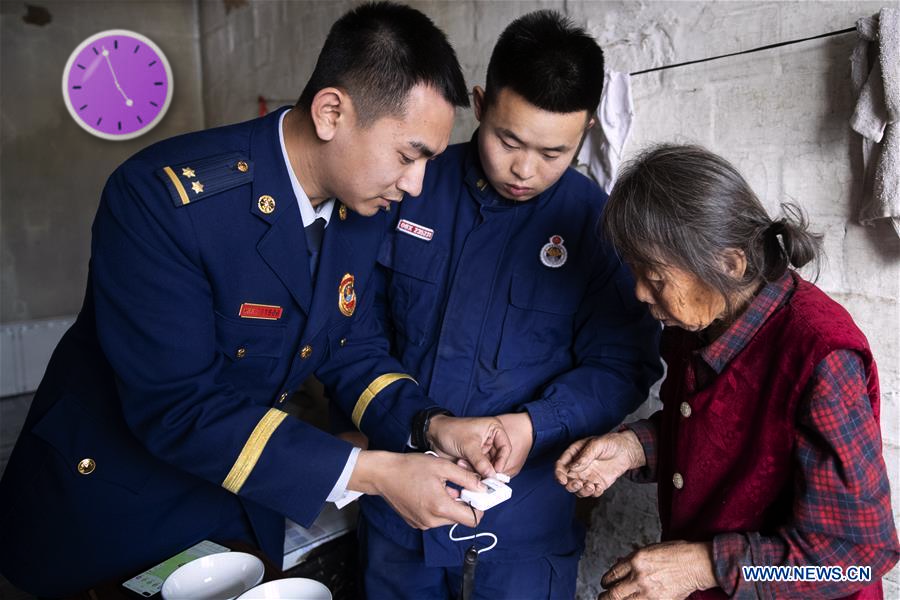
{"hour": 4, "minute": 57}
